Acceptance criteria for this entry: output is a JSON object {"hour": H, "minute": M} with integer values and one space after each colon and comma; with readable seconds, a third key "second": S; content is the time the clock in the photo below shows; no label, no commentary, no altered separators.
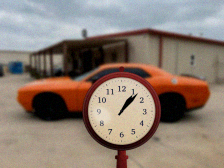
{"hour": 1, "minute": 7}
